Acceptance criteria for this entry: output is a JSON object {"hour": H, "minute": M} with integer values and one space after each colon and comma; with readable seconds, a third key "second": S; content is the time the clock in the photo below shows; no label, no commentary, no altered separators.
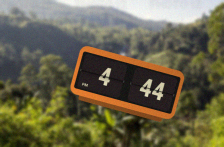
{"hour": 4, "minute": 44}
